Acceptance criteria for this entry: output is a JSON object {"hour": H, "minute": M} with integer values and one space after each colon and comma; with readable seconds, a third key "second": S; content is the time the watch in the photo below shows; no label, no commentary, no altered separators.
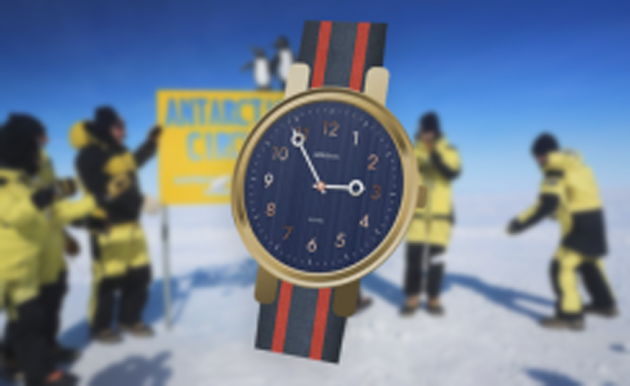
{"hour": 2, "minute": 54}
